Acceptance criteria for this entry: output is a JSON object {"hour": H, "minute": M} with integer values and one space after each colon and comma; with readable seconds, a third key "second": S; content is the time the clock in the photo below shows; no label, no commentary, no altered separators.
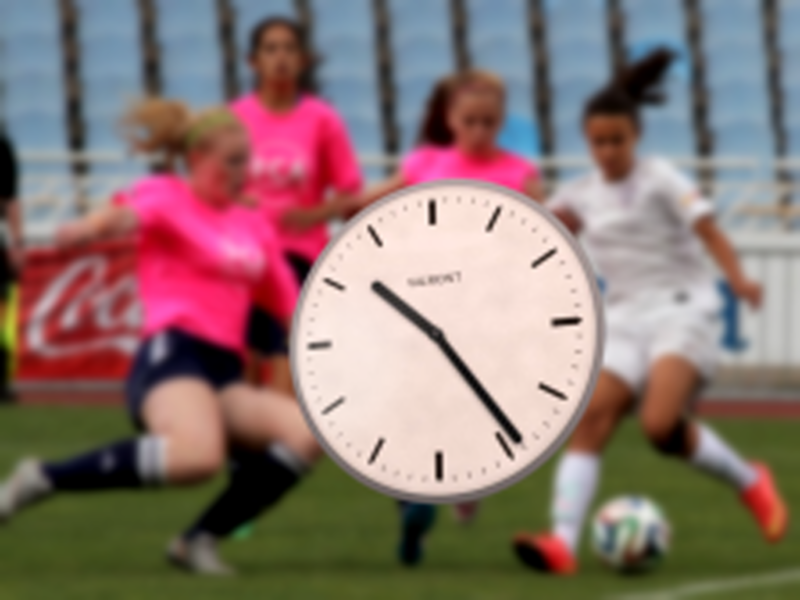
{"hour": 10, "minute": 24}
